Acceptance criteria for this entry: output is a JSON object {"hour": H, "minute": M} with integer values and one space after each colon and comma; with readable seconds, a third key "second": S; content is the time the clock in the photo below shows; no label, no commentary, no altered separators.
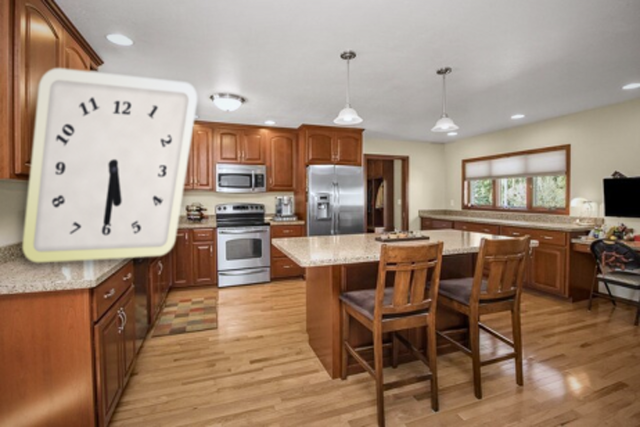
{"hour": 5, "minute": 30}
